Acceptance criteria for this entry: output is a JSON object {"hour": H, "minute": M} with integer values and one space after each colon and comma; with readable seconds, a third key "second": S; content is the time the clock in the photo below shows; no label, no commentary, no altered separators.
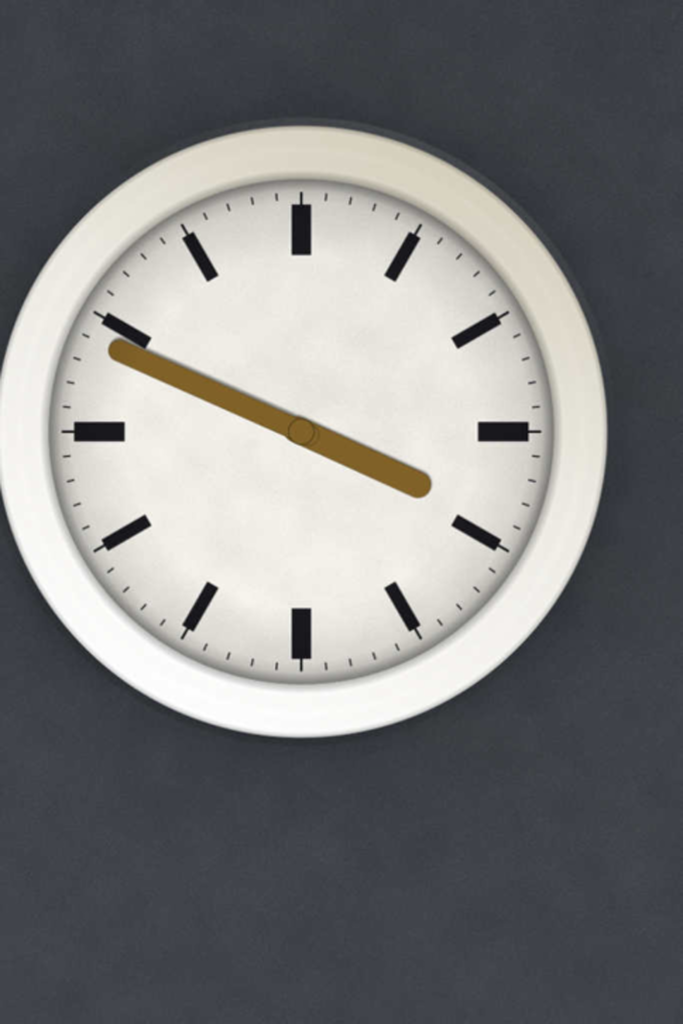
{"hour": 3, "minute": 49}
